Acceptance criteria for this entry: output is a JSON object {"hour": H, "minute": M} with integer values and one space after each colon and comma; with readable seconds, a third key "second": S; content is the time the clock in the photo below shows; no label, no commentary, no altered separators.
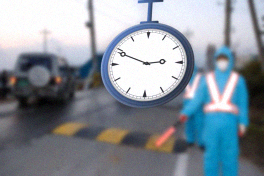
{"hour": 2, "minute": 49}
